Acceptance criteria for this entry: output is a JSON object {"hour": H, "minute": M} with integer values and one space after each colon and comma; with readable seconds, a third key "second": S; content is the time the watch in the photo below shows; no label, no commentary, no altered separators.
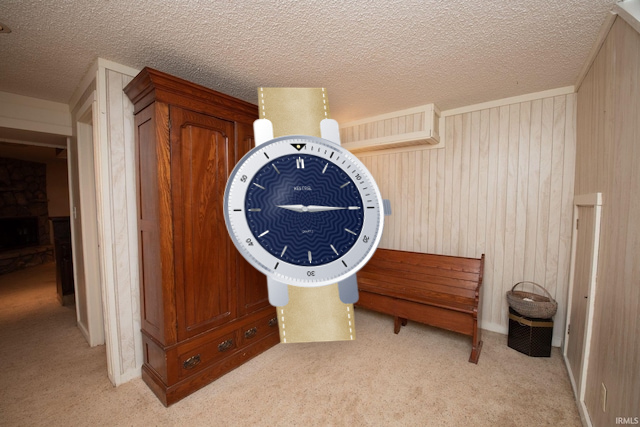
{"hour": 9, "minute": 15}
